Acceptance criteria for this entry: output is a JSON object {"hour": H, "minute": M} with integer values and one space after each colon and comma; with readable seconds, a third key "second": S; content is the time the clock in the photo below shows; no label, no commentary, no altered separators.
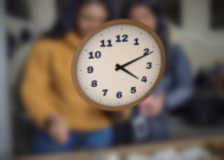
{"hour": 4, "minute": 11}
